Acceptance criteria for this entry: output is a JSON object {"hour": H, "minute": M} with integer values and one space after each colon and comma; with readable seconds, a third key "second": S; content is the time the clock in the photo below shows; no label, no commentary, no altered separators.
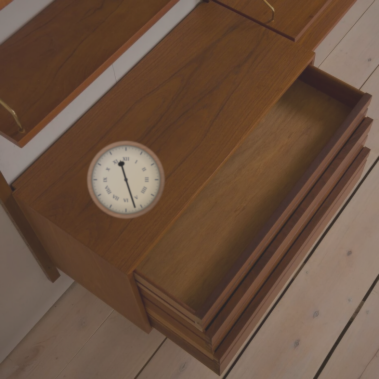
{"hour": 11, "minute": 27}
